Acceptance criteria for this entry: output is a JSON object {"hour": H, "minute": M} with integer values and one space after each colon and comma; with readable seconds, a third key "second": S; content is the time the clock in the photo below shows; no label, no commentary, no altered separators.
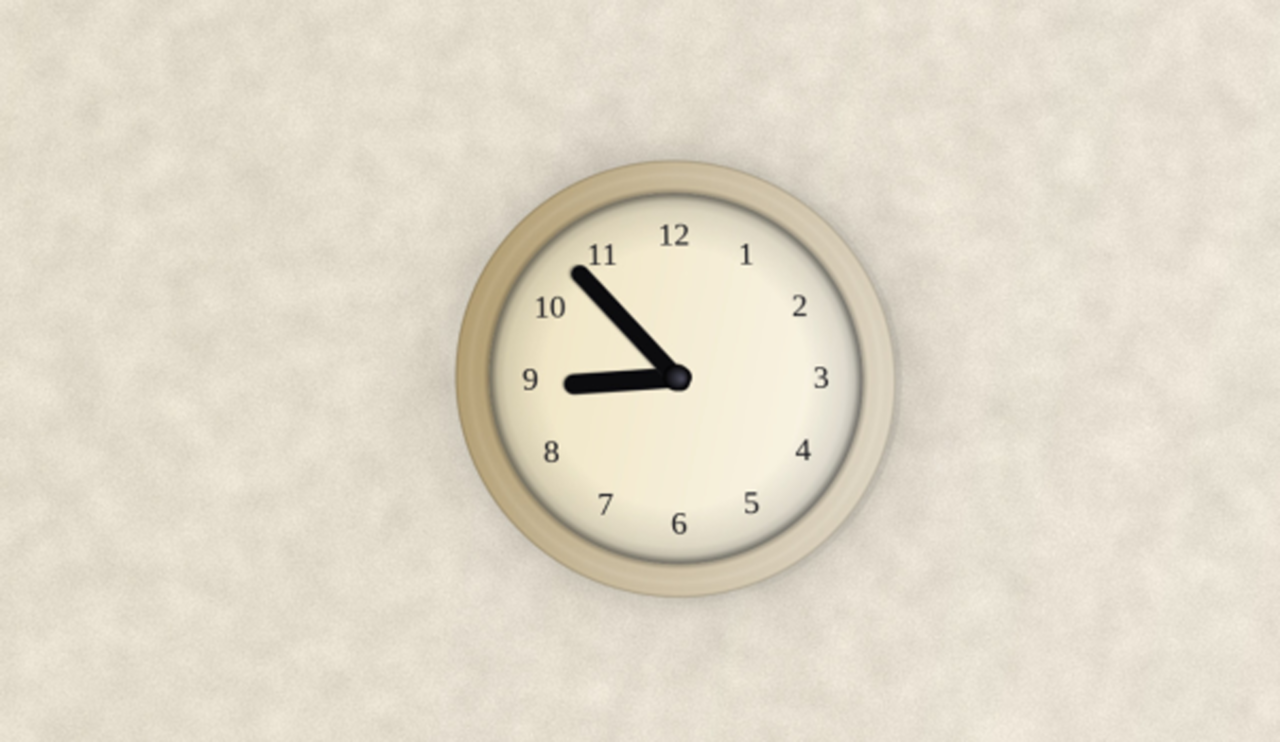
{"hour": 8, "minute": 53}
